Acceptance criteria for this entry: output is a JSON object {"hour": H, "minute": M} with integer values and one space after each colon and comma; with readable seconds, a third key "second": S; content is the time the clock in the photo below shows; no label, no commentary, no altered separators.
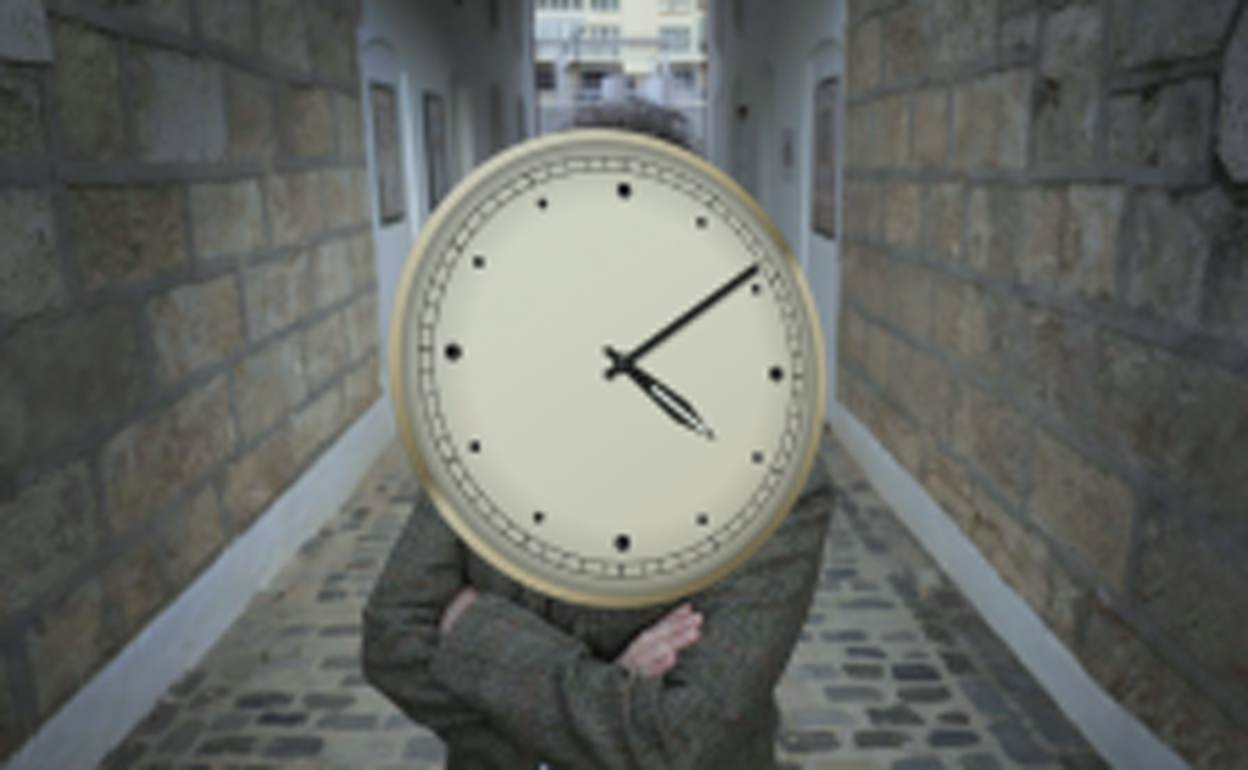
{"hour": 4, "minute": 9}
